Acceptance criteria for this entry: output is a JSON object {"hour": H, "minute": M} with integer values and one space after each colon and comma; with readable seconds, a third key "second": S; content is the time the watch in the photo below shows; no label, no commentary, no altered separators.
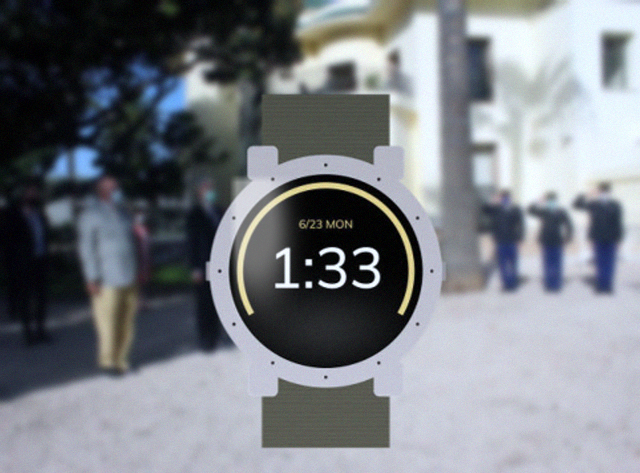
{"hour": 1, "minute": 33}
